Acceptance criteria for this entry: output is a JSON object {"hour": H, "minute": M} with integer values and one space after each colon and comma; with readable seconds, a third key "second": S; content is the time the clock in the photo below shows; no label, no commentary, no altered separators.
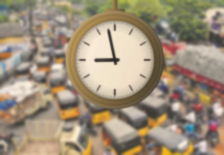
{"hour": 8, "minute": 58}
